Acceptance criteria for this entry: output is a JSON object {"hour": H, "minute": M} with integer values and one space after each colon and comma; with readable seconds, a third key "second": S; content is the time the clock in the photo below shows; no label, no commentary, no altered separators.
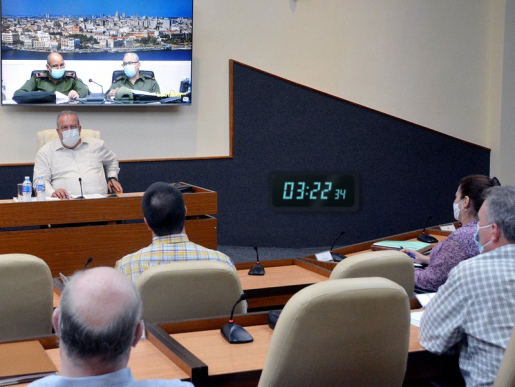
{"hour": 3, "minute": 22, "second": 34}
